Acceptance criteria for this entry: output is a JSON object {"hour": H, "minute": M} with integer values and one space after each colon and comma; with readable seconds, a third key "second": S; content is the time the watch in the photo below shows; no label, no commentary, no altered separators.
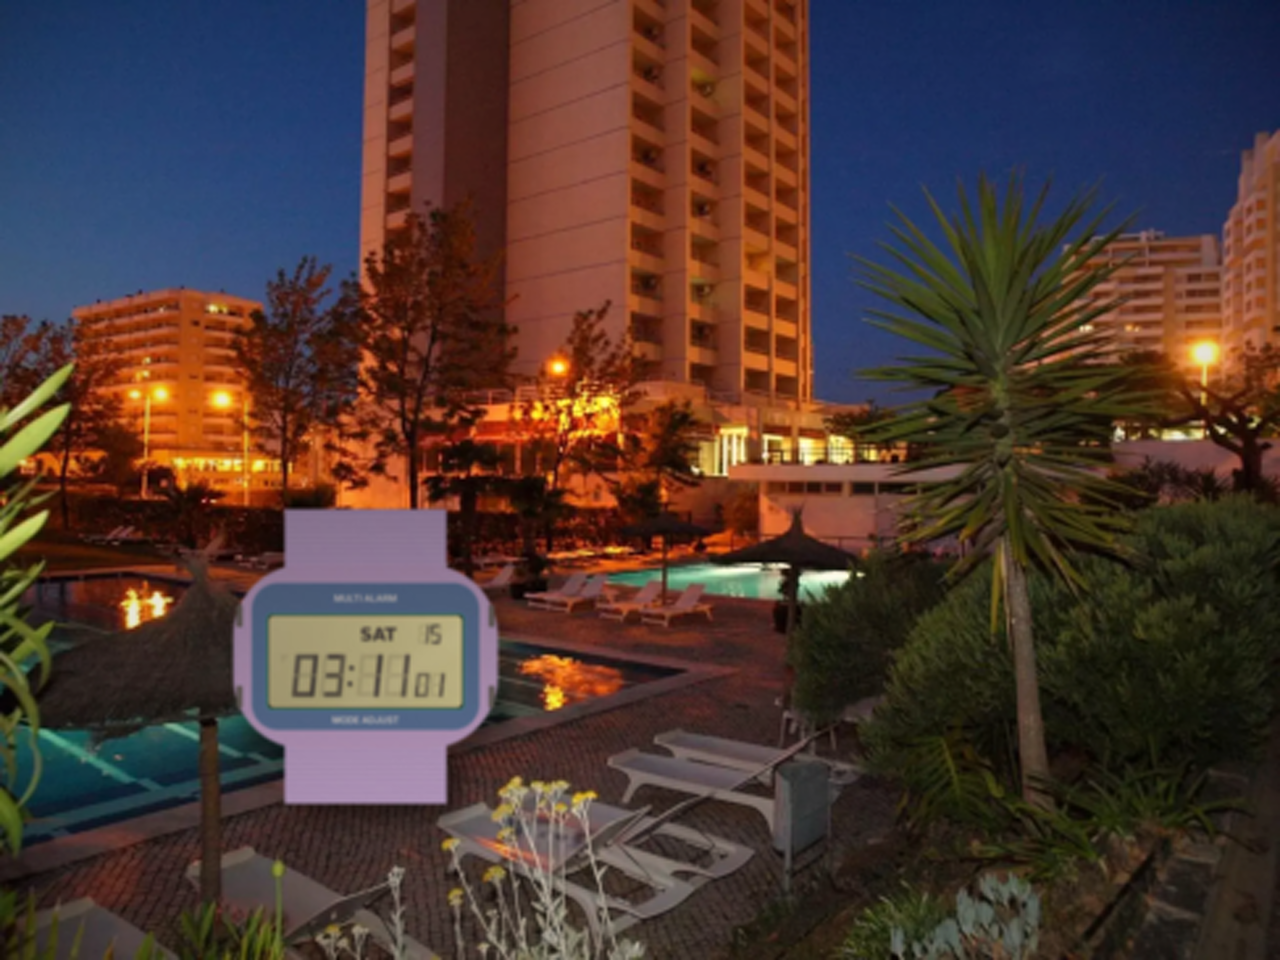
{"hour": 3, "minute": 11, "second": 1}
